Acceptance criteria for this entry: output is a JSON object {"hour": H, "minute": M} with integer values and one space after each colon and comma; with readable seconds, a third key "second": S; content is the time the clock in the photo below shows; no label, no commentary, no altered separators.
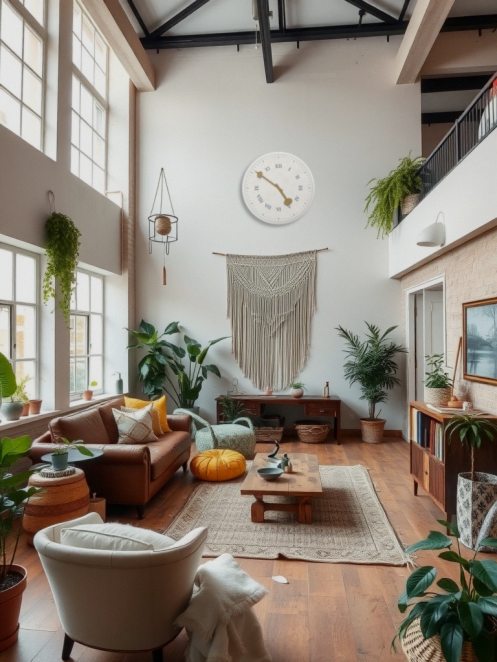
{"hour": 4, "minute": 51}
